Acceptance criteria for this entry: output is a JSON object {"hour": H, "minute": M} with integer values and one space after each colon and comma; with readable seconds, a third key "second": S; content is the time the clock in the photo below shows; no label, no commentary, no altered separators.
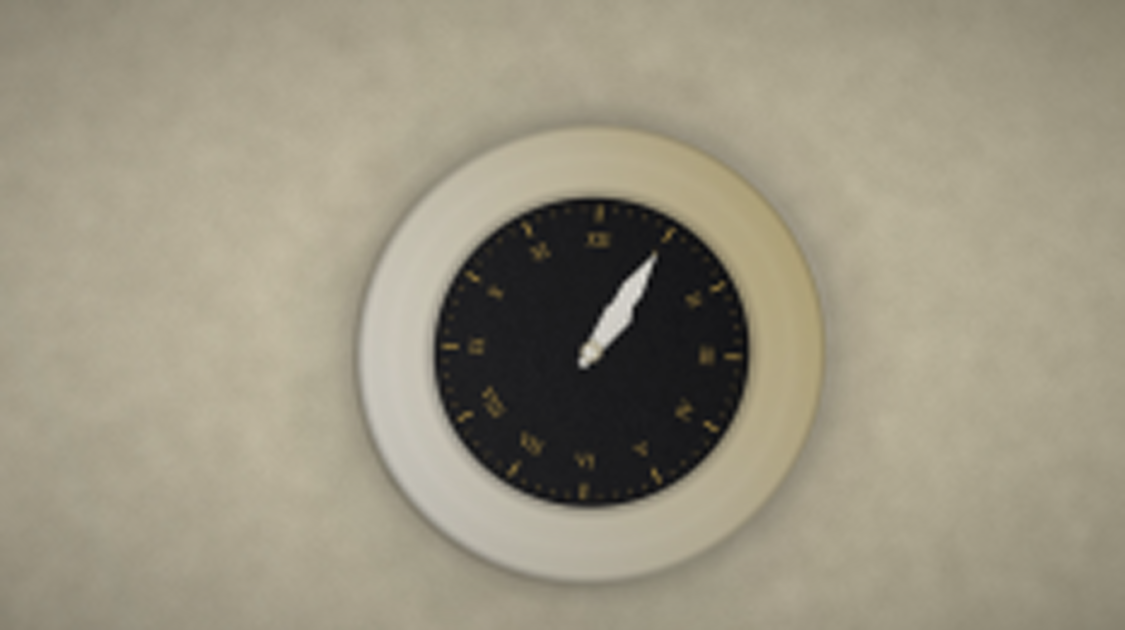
{"hour": 1, "minute": 5}
